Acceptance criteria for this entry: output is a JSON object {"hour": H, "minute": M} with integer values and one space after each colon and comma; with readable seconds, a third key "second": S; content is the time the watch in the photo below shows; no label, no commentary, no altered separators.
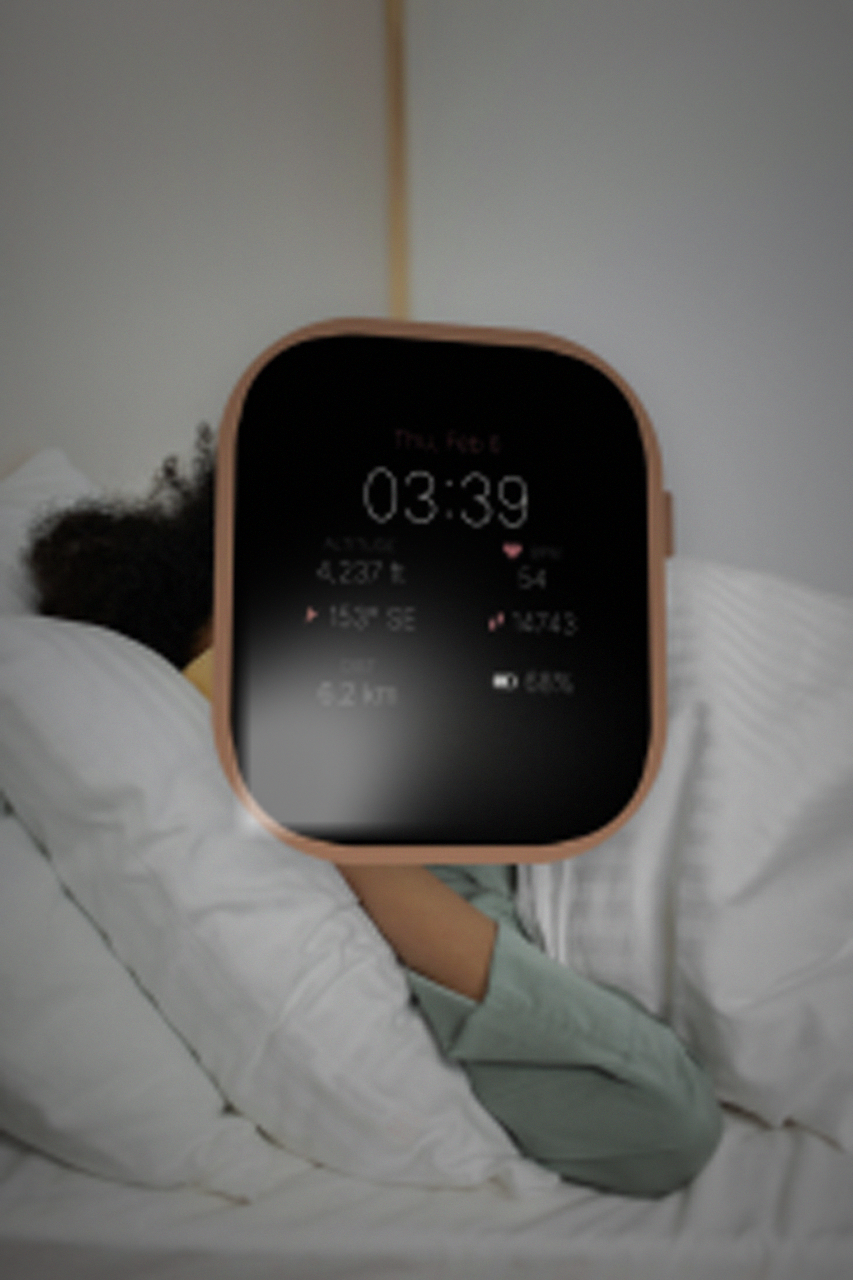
{"hour": 3, "minute": 39}
